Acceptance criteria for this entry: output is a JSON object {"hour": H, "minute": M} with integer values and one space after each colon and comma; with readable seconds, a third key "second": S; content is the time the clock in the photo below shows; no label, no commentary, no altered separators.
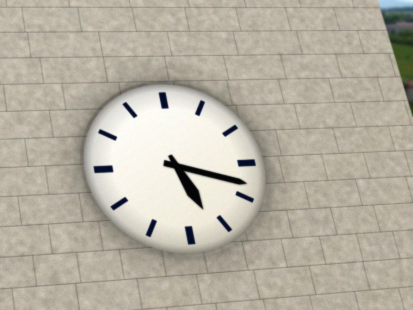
{"hour": 5, "minute": 18}
